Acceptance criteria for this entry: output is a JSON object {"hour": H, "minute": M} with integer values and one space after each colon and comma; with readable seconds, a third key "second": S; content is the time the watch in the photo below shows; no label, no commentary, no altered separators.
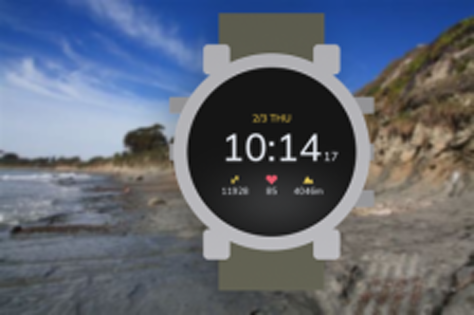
{"hour": 10, "minute": 14}
